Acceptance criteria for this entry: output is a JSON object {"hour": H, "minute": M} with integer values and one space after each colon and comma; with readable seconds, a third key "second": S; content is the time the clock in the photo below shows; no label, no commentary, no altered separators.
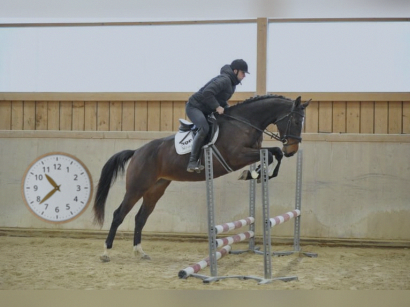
{"hour": 10, "minute": 38}
